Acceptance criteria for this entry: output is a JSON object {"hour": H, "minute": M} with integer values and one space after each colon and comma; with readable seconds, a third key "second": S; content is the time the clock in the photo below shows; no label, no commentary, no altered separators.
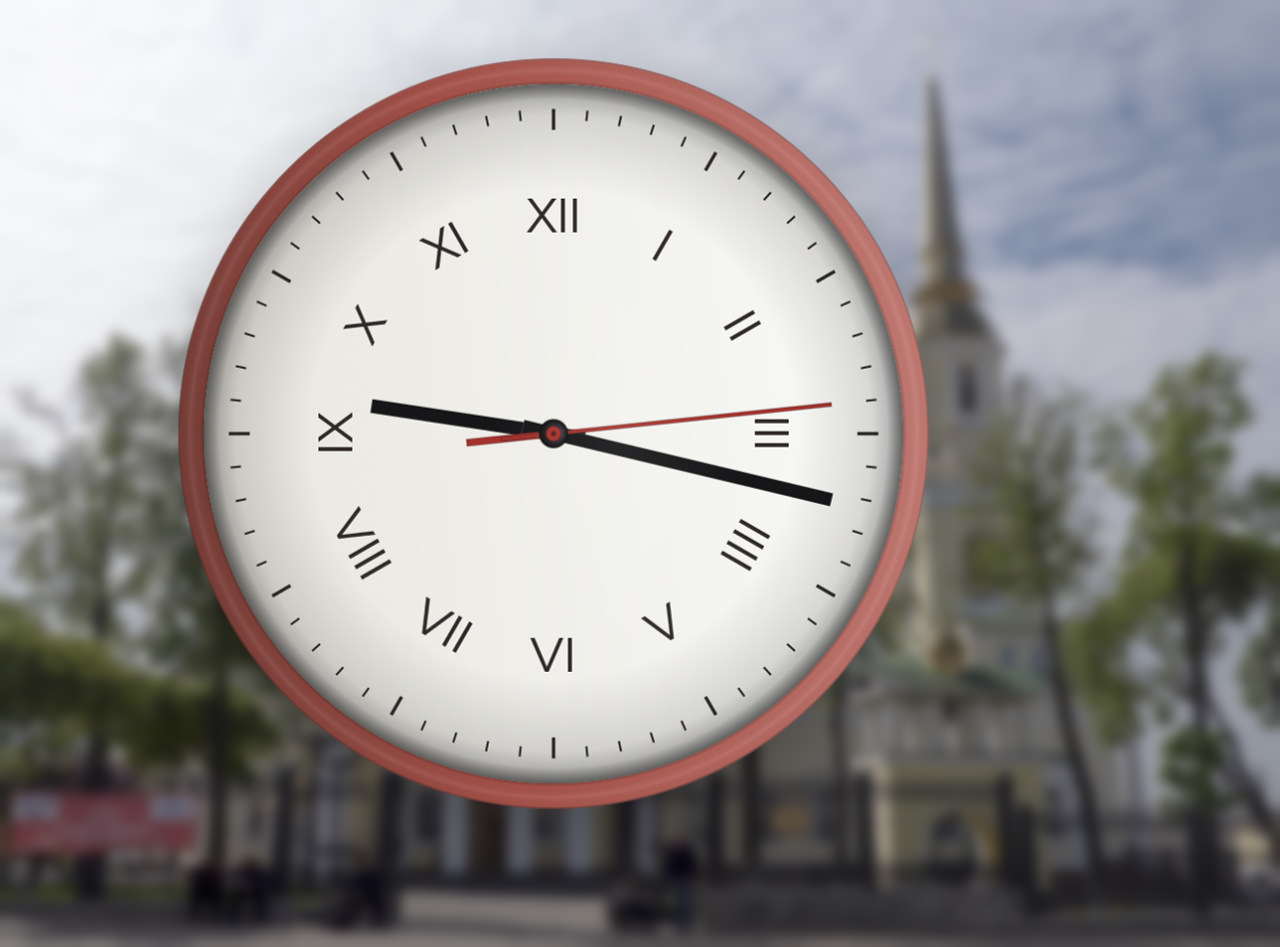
{"hour": 9, "minute": 17, "second": 14}
